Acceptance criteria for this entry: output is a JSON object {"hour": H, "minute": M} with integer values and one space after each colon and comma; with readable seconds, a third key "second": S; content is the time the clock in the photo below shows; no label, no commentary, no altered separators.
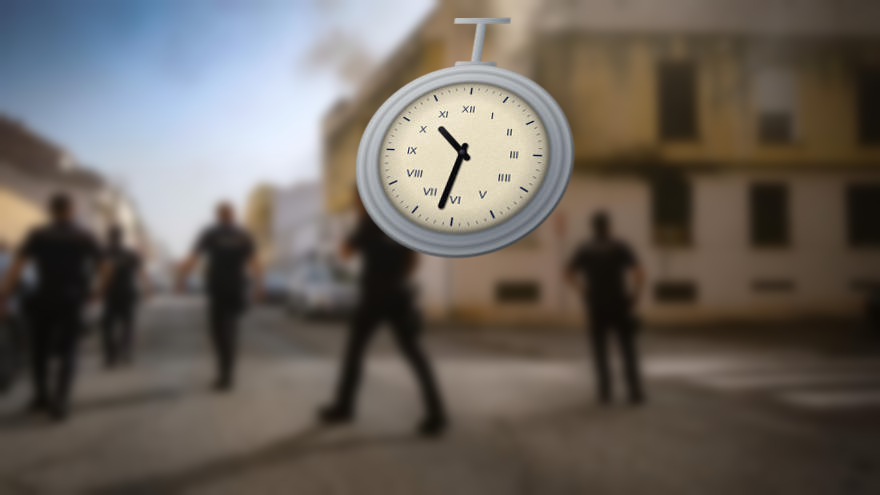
{"hour": 10, "minute": 32}
